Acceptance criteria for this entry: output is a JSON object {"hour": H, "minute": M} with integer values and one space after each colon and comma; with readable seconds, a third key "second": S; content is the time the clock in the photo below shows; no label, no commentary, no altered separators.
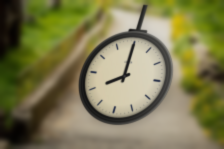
{"hour": 8, "minute": 0}
